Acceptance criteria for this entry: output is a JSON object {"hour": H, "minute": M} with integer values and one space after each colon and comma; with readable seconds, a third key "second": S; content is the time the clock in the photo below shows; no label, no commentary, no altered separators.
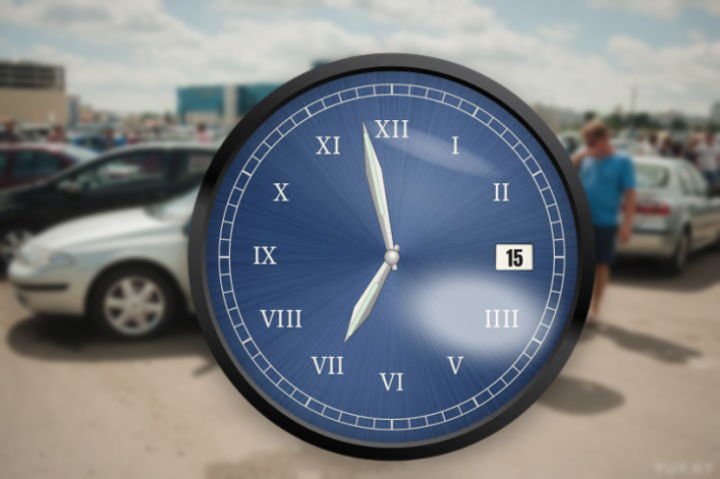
{"hour": 6, "minute": 58}
